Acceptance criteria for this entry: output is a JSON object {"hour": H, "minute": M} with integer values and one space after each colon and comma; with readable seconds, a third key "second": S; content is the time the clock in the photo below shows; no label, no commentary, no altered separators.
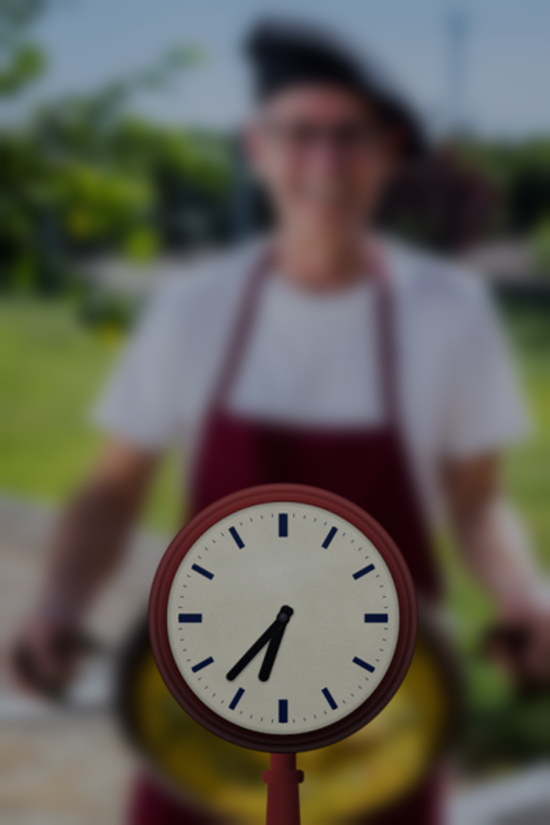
{"hour": 6, "minute": 37}
